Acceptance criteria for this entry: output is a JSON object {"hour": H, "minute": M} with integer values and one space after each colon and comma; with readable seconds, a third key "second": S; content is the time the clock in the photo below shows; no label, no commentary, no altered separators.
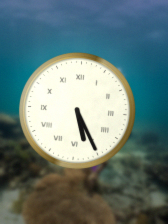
{"hour": 5, "minute": 25}
